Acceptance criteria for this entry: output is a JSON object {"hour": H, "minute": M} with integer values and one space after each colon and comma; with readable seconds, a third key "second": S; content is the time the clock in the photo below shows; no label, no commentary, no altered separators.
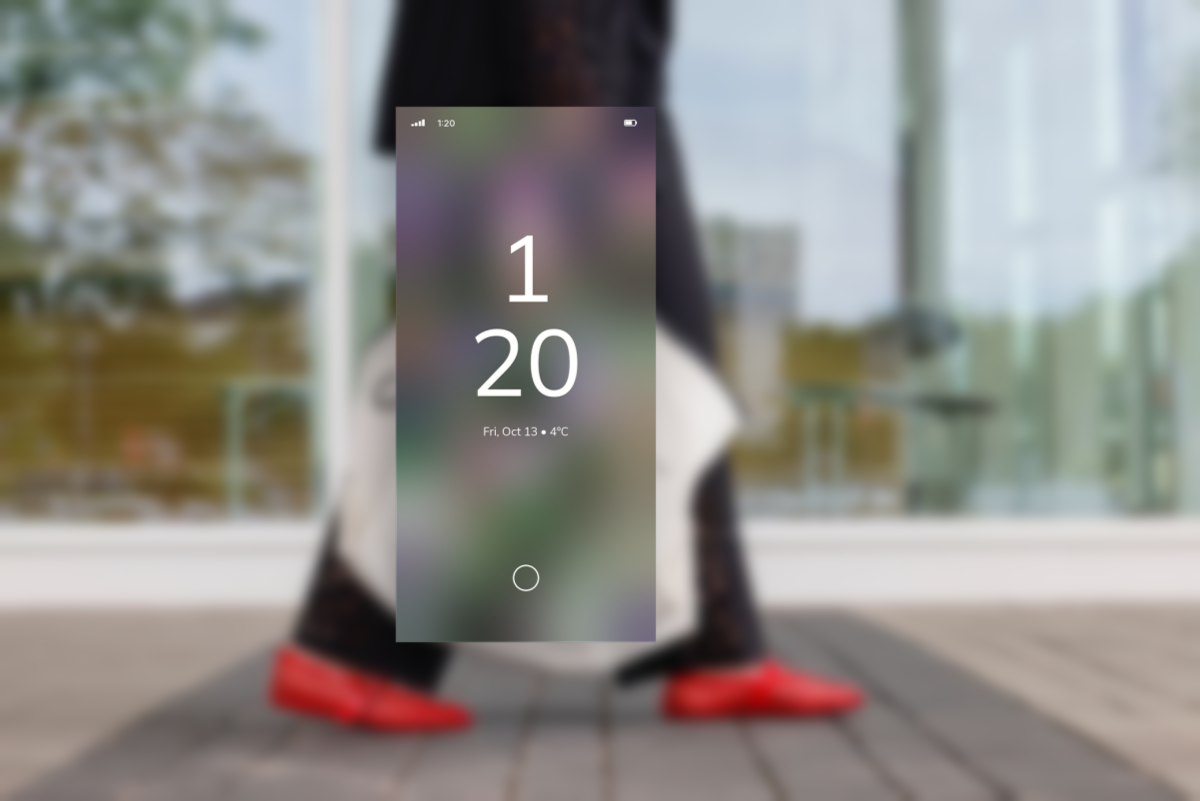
{"hour": 1, "minute": 20}
